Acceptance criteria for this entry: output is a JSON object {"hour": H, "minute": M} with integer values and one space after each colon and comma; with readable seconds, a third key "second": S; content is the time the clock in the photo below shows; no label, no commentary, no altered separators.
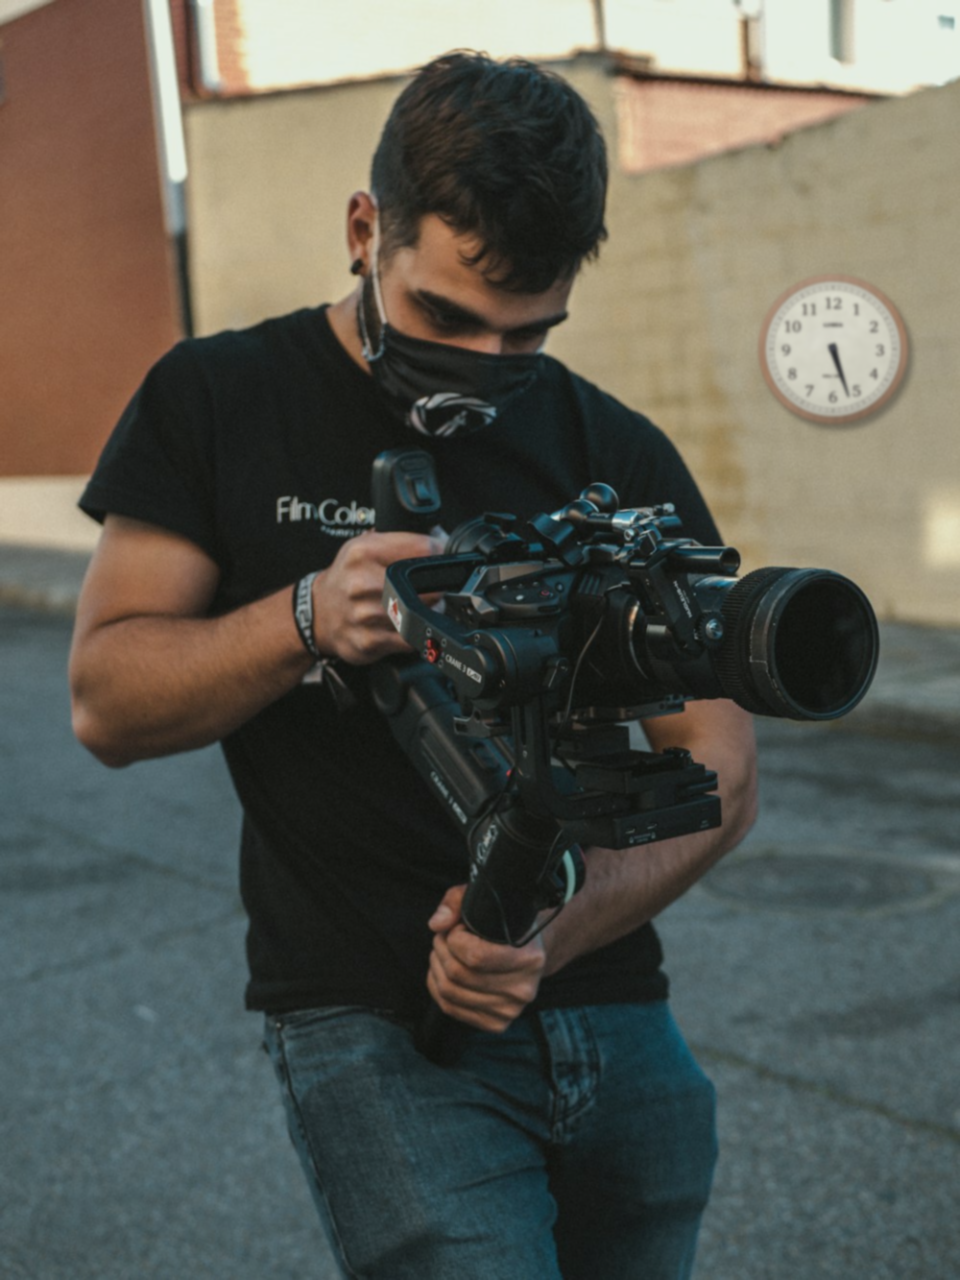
{"hour": 5, "minute": 27}
